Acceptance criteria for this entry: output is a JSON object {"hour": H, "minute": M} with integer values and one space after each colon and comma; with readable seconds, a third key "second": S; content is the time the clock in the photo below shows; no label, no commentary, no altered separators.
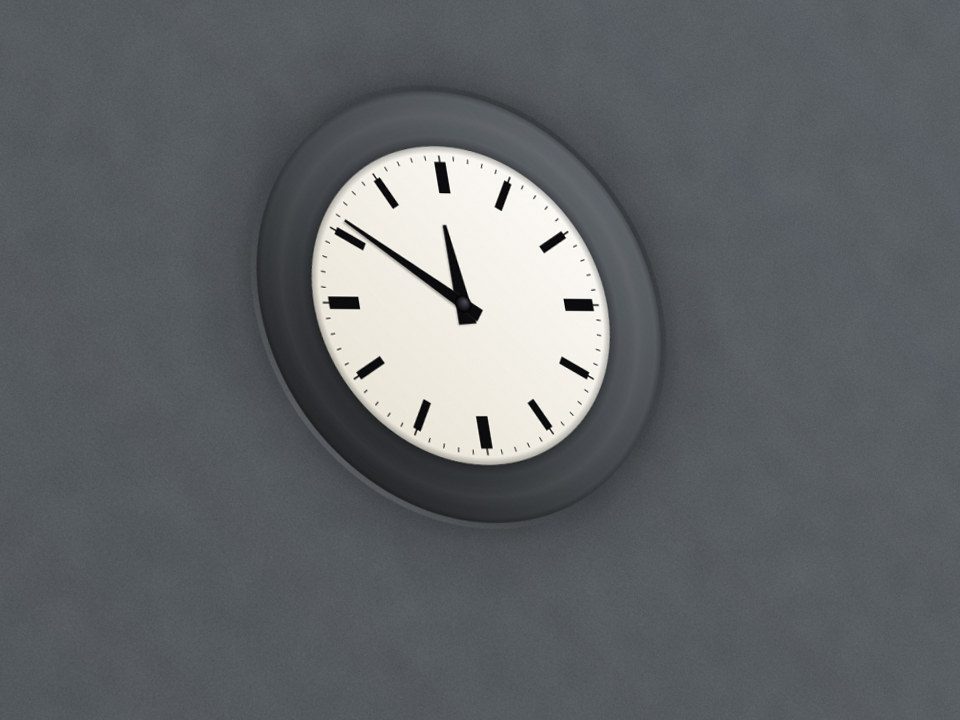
{"hour": 11, "minute": 51}
